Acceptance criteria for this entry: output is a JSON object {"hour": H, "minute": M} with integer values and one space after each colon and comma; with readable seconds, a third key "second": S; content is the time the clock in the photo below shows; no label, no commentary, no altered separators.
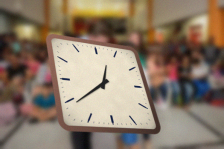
{"hour": 12, "minute": 39}
